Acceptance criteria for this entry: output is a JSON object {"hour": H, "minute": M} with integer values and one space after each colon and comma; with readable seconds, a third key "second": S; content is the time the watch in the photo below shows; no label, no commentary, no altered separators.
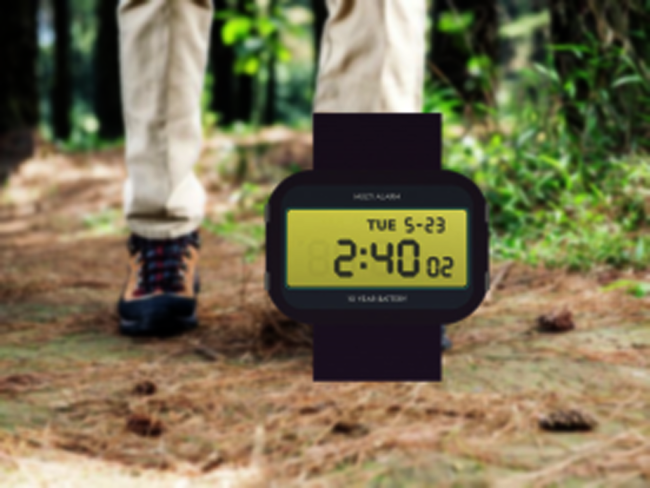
{"hour": 2, "minute": 40, "second": 2}
